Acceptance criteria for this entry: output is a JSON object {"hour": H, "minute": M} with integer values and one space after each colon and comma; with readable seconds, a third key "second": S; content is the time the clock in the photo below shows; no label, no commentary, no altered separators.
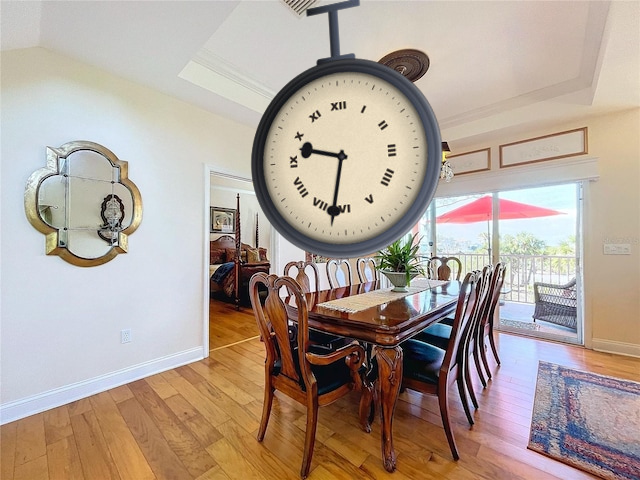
{"hour": 9, "minute": 32}
